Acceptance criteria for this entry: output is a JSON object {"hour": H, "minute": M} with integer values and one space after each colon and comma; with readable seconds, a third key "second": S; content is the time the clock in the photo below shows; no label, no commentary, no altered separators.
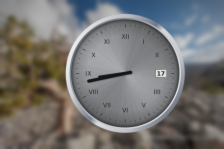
{"hour": 8, "minute": 43}
